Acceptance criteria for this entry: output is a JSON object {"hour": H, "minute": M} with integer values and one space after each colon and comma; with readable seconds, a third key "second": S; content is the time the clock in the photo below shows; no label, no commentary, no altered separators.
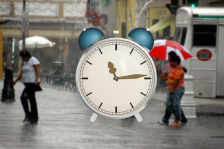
{"hour": 11, "minute": 14}
